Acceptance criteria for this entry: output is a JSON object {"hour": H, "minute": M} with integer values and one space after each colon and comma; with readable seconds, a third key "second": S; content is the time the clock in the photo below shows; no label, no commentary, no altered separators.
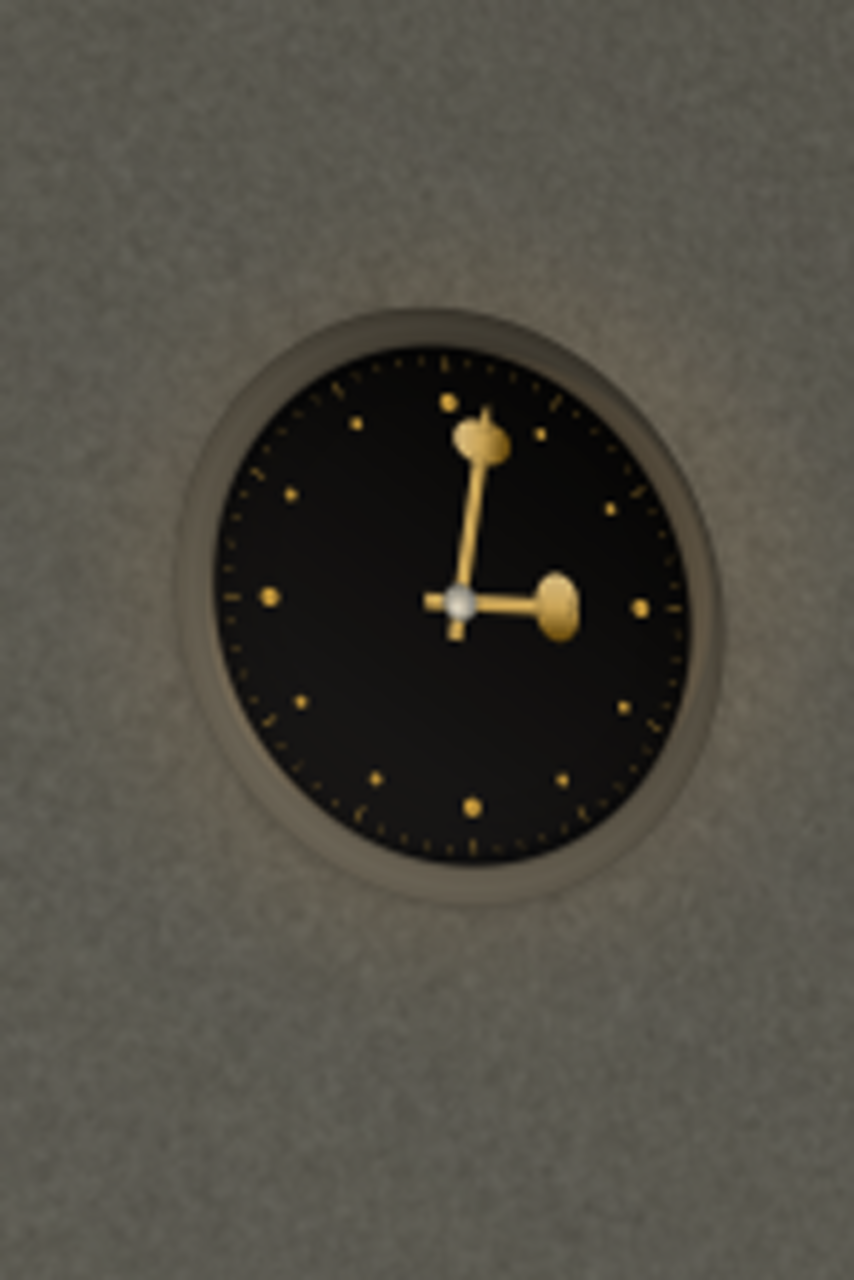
{"hour": 3, "minute": 2}
